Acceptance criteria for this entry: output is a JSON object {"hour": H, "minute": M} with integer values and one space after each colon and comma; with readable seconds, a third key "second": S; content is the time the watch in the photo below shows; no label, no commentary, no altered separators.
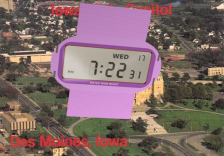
{"hour": 7, "minute": 22, "second": 31}
